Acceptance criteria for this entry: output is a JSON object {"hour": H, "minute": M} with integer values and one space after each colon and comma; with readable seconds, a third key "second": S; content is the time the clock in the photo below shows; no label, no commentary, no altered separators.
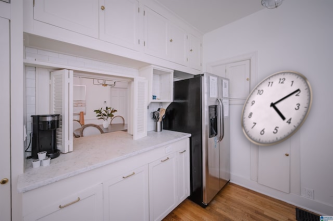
{"hour": 4, "minute": 9}
